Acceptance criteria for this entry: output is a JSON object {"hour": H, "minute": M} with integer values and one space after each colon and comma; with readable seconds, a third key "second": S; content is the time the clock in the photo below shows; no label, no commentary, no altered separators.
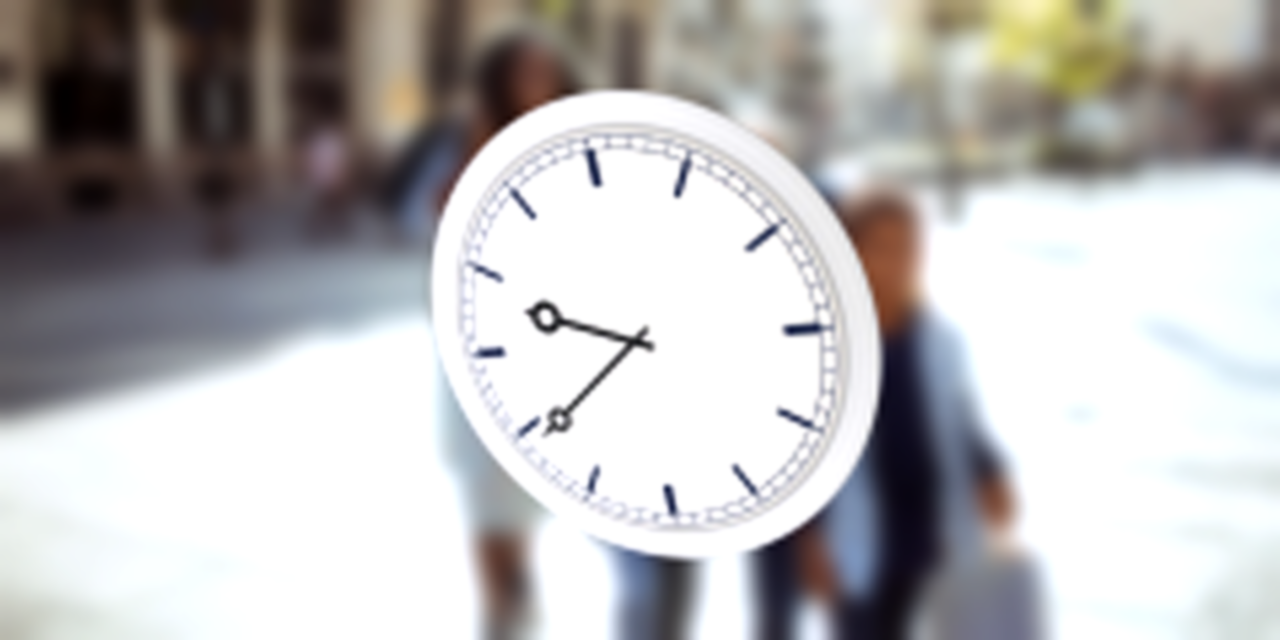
{"hour": 9, "minute": 39}
